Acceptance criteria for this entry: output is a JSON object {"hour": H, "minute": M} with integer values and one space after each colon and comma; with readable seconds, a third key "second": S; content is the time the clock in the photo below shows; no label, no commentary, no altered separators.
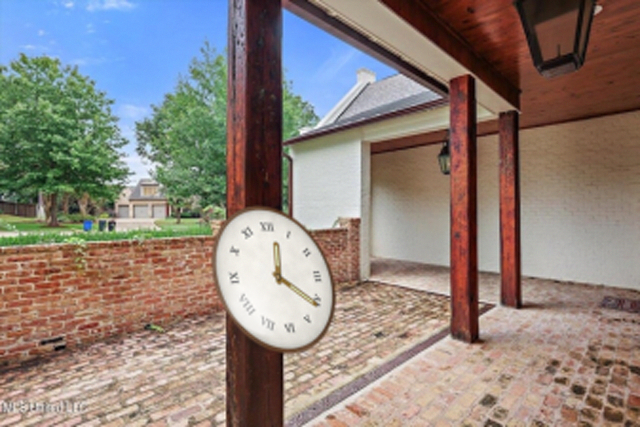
{"hour": 12, "minute": 21}
